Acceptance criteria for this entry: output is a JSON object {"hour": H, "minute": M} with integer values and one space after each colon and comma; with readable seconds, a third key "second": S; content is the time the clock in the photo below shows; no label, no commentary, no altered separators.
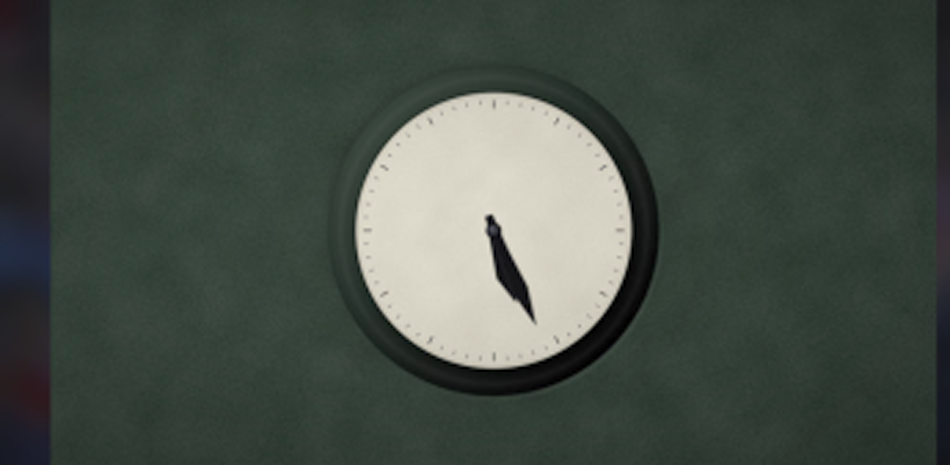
{"hour": 5, "minute": 26}
